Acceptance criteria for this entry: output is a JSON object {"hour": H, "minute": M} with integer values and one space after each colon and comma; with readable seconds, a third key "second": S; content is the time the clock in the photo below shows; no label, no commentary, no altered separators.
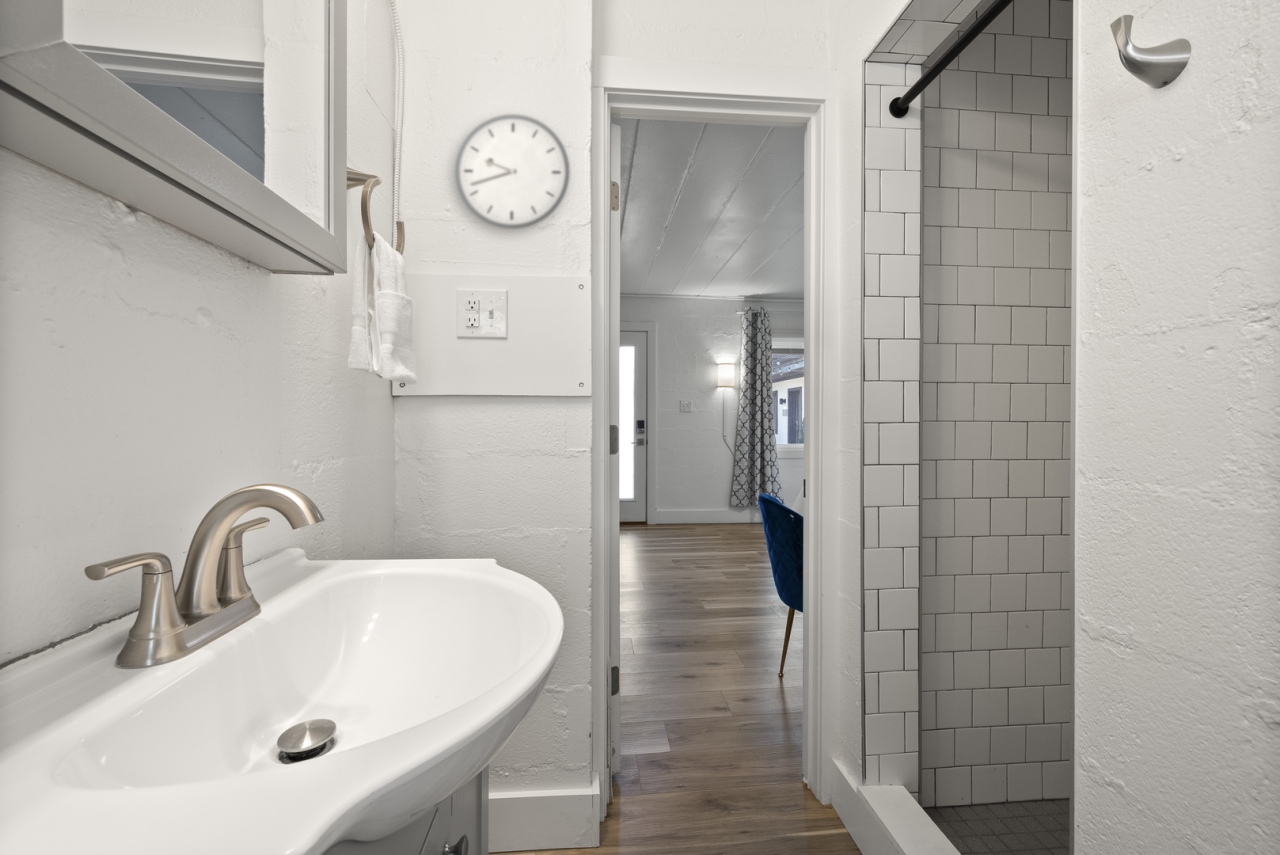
{"hour": 9, "minute": 42}
